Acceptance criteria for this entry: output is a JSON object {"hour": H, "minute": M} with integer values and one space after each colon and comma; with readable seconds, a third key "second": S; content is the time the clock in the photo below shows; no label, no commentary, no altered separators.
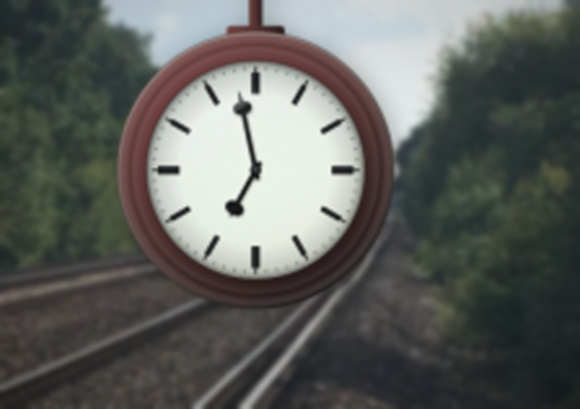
{"hour": 6, "minute": 58}
